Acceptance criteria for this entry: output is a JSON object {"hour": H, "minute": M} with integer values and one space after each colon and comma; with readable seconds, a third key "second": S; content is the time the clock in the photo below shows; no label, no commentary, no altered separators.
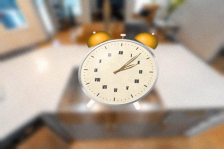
{"hour": 2, "minute": 7}
